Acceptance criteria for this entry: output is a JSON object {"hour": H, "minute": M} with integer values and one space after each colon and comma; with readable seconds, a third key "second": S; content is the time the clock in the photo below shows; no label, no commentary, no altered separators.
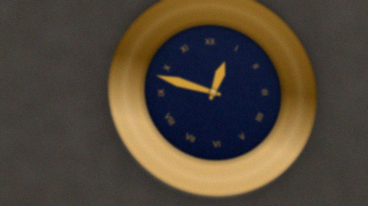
{"hour": 12, "minute": 48}
